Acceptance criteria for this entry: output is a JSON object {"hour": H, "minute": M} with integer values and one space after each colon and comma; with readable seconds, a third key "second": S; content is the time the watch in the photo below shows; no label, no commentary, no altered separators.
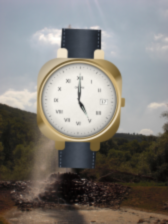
{"hour": 5, "minute": 0}
